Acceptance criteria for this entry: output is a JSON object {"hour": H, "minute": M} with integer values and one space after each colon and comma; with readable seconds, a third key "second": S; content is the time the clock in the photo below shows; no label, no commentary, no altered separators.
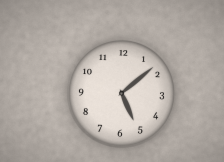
{"hour": 5, "minute": 8}
